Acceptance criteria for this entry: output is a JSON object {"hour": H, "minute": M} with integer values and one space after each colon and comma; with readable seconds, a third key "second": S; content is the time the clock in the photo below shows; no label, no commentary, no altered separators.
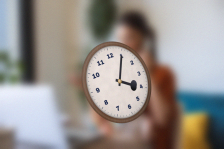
{"hour": 4, "minute": 5}
